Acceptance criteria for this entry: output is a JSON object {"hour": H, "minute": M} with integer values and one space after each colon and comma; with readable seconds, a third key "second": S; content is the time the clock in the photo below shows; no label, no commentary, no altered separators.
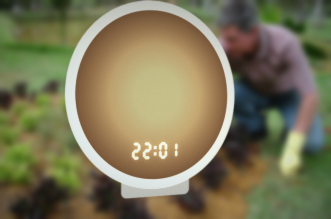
{"hour": 22, "minute": 1}
